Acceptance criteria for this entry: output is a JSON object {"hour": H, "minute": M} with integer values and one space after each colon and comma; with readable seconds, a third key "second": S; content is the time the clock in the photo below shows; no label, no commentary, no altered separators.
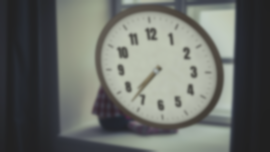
{"hour": 7, "minute": 37}
